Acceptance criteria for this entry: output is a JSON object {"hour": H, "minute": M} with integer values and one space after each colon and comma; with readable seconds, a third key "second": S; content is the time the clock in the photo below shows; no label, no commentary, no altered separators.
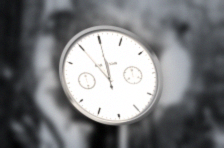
{"hour": 11, "minute": 55}
